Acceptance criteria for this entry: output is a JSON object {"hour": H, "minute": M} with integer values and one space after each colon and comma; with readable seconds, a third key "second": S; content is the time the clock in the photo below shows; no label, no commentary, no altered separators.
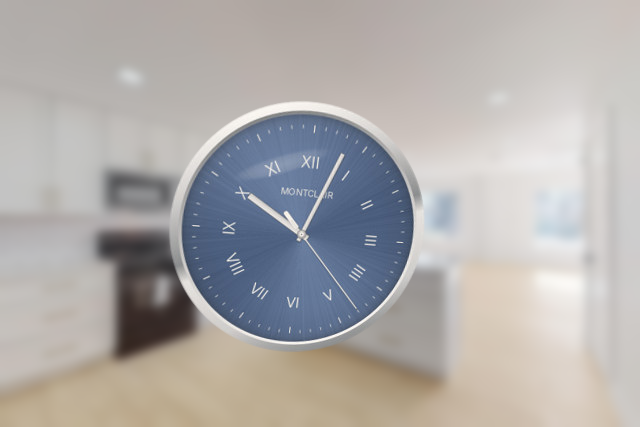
{"hour": 10, "minute": 3, "second": 23}
